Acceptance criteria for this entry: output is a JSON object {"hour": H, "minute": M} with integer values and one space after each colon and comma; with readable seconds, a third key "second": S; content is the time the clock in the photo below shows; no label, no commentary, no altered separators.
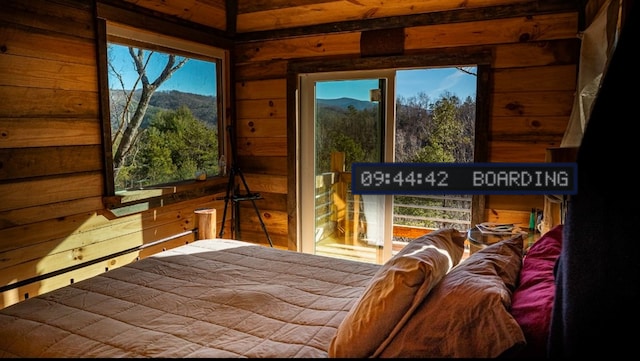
{"hour": 9, "minute": 44, "second": 42}
